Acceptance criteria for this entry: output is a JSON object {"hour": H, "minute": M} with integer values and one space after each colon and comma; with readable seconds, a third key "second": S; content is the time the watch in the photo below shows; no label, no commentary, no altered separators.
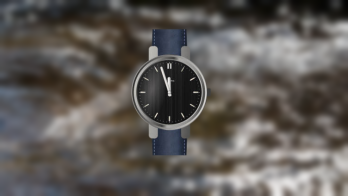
{"hour": 11, "minute": 57}
